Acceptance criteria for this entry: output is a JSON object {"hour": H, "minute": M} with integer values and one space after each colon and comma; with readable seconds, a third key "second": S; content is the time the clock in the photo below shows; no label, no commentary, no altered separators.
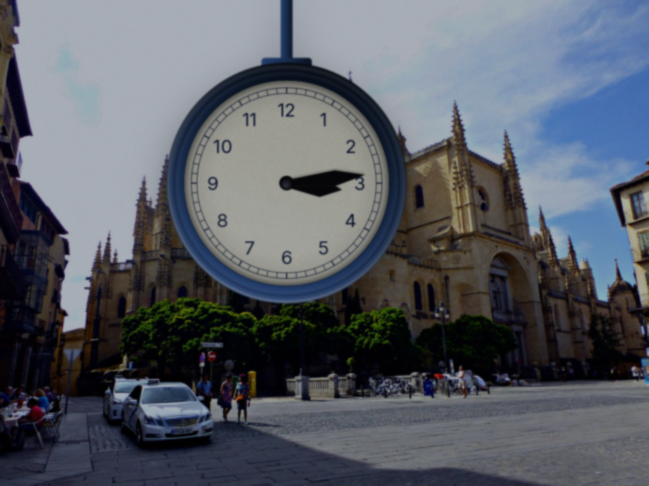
{"hour": 3, "minute": 14}
